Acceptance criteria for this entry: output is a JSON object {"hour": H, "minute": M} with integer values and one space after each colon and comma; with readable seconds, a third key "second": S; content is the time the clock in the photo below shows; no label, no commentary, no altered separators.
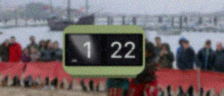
{"hour": 1, "minute": 22}
